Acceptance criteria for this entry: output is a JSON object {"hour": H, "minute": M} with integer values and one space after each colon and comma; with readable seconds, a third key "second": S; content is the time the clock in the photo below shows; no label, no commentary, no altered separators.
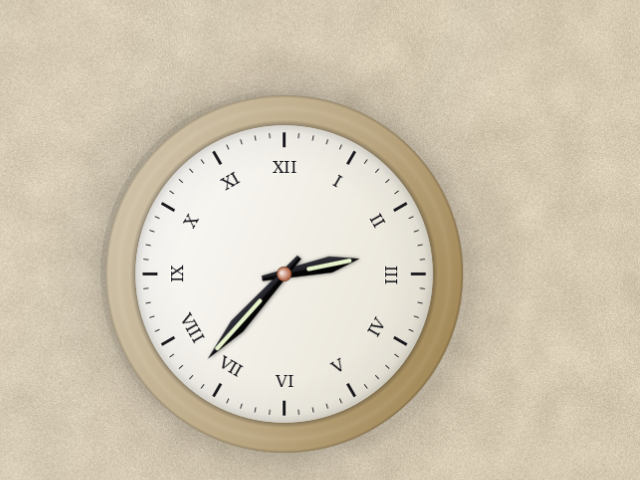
{"hour": 2, "minute": 37}
